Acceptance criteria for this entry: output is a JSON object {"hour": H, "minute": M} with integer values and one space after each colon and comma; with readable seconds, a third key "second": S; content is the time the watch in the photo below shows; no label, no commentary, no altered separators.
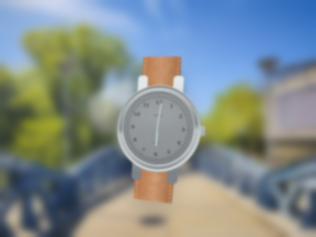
{"hour": 6, "minute": 1}
